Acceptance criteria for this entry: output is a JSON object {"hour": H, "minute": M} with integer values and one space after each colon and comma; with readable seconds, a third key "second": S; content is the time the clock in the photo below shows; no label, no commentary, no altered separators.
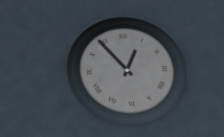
{"hour": 12, "minute": 54}
